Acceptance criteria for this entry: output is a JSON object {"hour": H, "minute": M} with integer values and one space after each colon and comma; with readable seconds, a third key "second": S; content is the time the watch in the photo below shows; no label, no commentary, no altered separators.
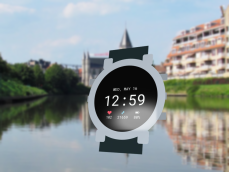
{"hour": 12, "minute": 59}
